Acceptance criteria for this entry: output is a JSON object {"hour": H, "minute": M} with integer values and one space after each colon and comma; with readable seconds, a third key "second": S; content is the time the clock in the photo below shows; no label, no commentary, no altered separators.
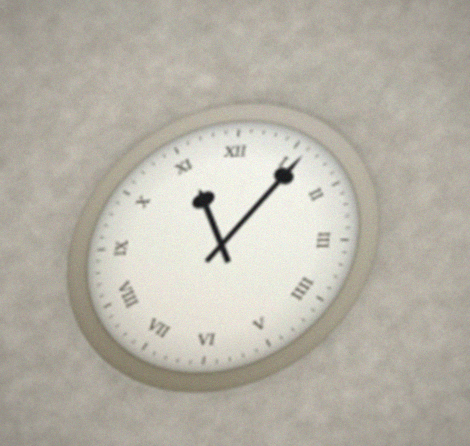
{"hour": 11, "minute": 6}
